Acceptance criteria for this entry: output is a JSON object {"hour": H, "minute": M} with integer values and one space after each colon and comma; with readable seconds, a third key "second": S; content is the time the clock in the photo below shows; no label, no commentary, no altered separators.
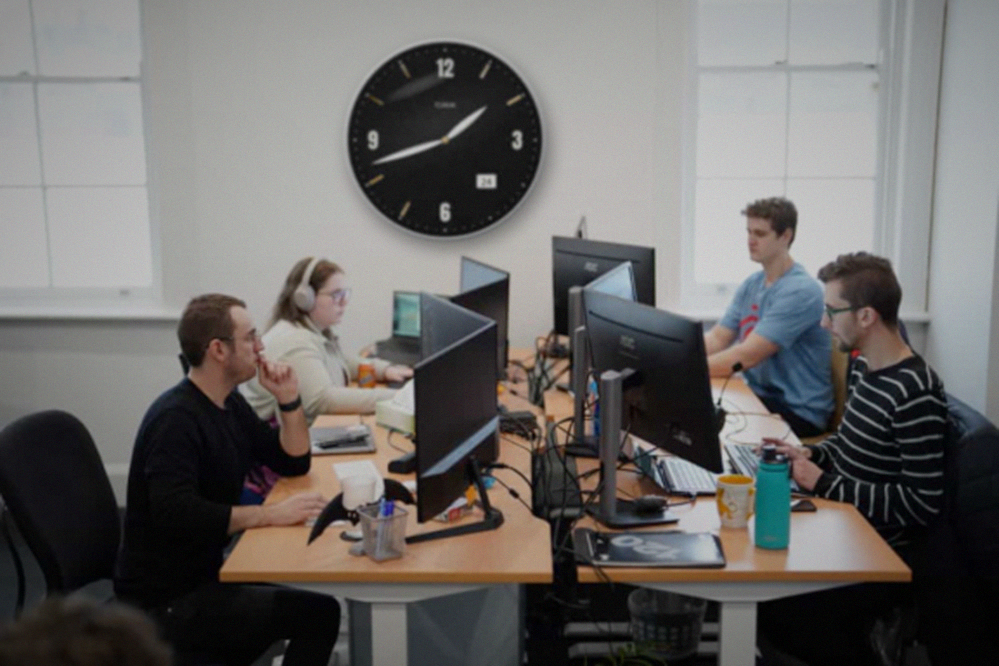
{"hour": 1, "minute": 42}
